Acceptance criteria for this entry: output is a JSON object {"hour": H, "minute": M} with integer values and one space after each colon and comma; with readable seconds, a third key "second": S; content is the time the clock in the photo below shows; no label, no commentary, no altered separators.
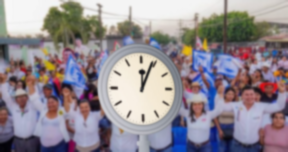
{"hour": 12, "minute": 4}
